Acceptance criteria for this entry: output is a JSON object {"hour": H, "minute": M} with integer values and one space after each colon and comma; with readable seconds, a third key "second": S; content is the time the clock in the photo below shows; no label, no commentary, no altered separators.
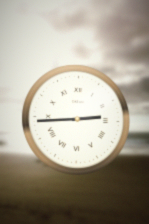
{"hour": 2, "minute": 44}
